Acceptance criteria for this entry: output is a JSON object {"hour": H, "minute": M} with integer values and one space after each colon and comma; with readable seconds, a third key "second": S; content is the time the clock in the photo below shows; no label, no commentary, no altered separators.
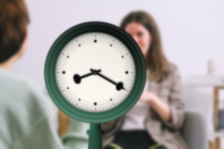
{"hour": 8, "minute": 20}
